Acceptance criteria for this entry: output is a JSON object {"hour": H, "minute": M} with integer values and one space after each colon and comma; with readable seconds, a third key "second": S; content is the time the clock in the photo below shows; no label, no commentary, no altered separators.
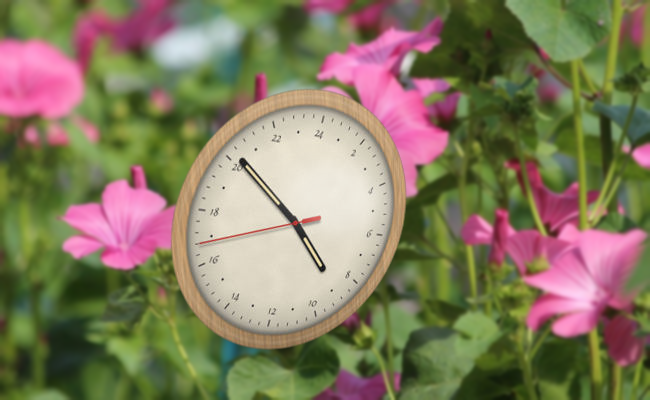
{"hour": 8, "minute": 50, "second": 42}
